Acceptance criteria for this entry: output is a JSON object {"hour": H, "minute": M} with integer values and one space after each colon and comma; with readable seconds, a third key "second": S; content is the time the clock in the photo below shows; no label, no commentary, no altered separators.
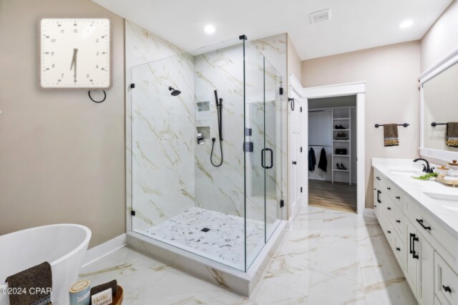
{"hour": 6, "minute": 30}
